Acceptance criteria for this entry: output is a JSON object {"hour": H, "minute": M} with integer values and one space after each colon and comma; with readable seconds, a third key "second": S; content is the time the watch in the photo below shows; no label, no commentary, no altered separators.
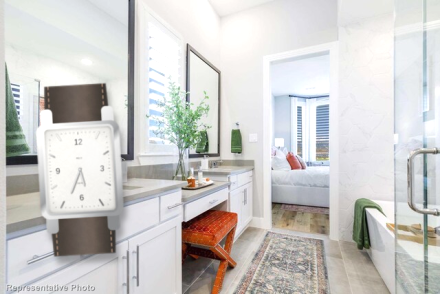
{"hour": 5, "minute": 34}
